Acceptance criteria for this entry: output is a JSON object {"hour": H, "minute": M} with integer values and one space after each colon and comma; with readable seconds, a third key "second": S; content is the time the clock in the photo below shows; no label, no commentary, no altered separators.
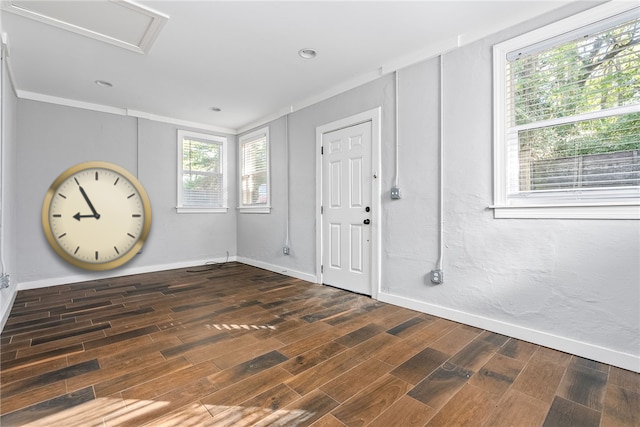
{"hour": 8, "minute": 55}
